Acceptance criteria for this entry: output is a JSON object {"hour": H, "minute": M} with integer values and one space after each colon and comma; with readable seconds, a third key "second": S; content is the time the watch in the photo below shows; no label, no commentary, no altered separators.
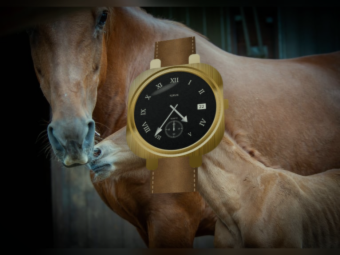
{"hour": 4, "minute": 36}
